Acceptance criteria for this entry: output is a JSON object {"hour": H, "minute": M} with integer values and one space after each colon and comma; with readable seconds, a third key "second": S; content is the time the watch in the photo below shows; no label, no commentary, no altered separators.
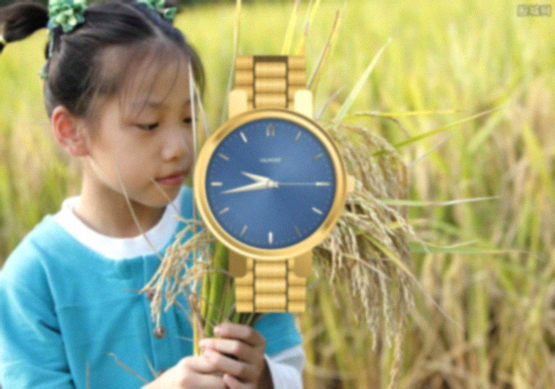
{"hour": 9, "minute": 43, "second": 15}
